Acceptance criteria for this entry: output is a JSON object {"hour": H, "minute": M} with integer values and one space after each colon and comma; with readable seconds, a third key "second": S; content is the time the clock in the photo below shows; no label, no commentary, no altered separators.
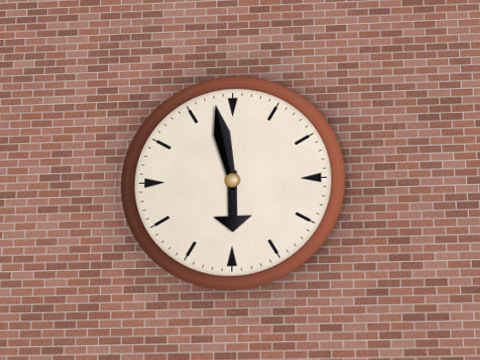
{"hour": 5, "minute": 58}
